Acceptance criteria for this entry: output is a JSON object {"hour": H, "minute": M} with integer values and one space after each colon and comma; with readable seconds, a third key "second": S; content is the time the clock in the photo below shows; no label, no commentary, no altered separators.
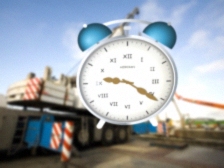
{"hour": 9, "minute": 21}
